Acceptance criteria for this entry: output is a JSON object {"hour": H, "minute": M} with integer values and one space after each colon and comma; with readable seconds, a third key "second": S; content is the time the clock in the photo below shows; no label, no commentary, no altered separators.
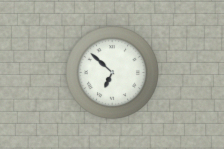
{"hour": 6, "minute": 52}
